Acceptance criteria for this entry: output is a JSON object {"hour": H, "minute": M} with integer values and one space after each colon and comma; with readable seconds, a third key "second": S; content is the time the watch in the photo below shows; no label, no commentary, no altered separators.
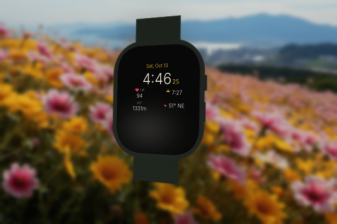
{"hour": 4, "minute": 46}
